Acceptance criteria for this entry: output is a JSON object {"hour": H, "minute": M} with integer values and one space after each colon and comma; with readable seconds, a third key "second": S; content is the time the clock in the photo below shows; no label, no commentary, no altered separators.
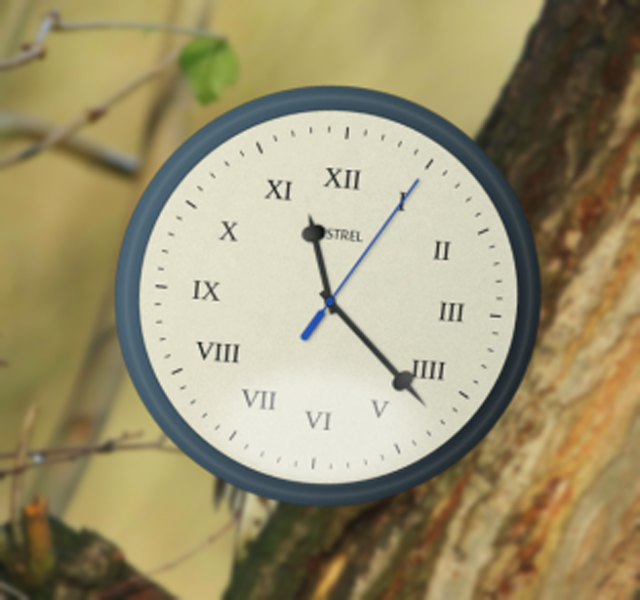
{"hour": 11, "minute": 22, "second": 5}
